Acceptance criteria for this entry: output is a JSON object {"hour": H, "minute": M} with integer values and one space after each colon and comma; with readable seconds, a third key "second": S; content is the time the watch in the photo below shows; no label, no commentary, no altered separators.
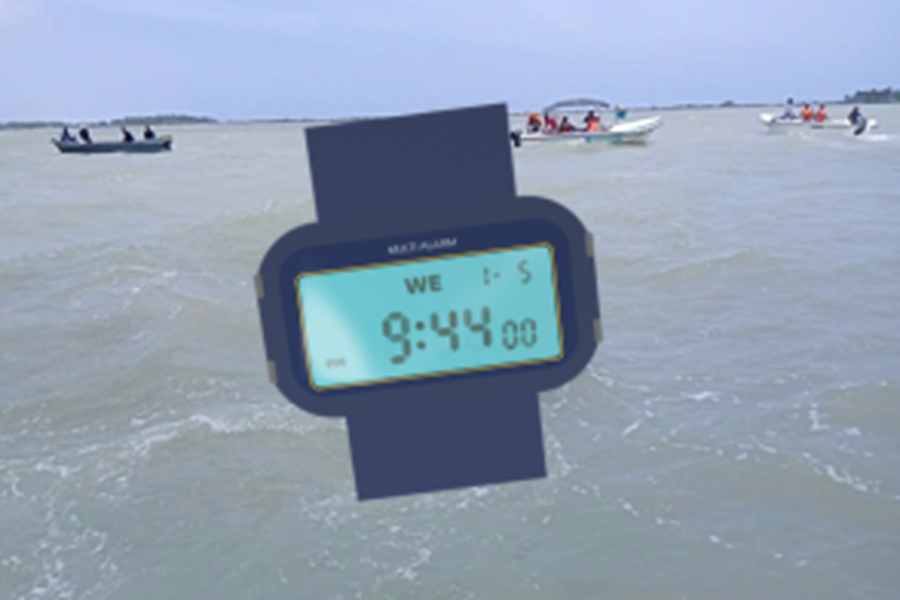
{"hour": 9, "minute": 44, "second": 0}
